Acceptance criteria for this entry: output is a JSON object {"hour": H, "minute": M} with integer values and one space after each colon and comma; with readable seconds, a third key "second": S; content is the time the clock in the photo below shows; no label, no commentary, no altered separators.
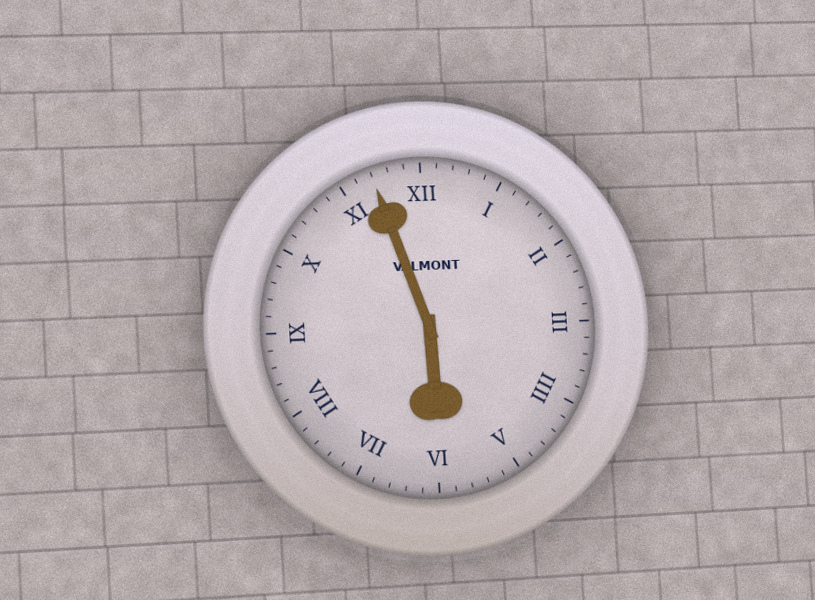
{"hour": 5, "minute": 57}
